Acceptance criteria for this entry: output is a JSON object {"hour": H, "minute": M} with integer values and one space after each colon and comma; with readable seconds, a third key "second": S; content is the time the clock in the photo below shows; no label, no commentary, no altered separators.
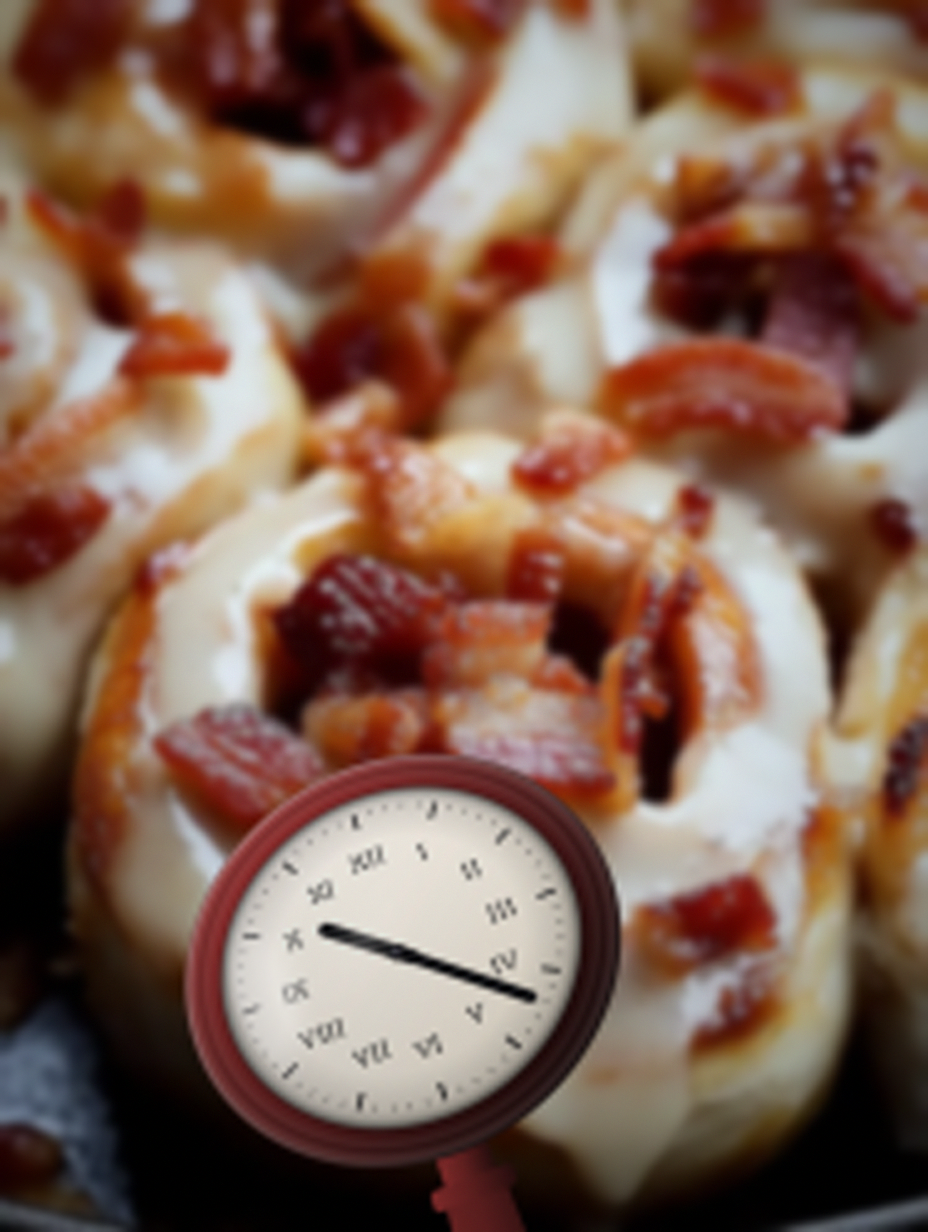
{"hour": 10, "minute": 22}
